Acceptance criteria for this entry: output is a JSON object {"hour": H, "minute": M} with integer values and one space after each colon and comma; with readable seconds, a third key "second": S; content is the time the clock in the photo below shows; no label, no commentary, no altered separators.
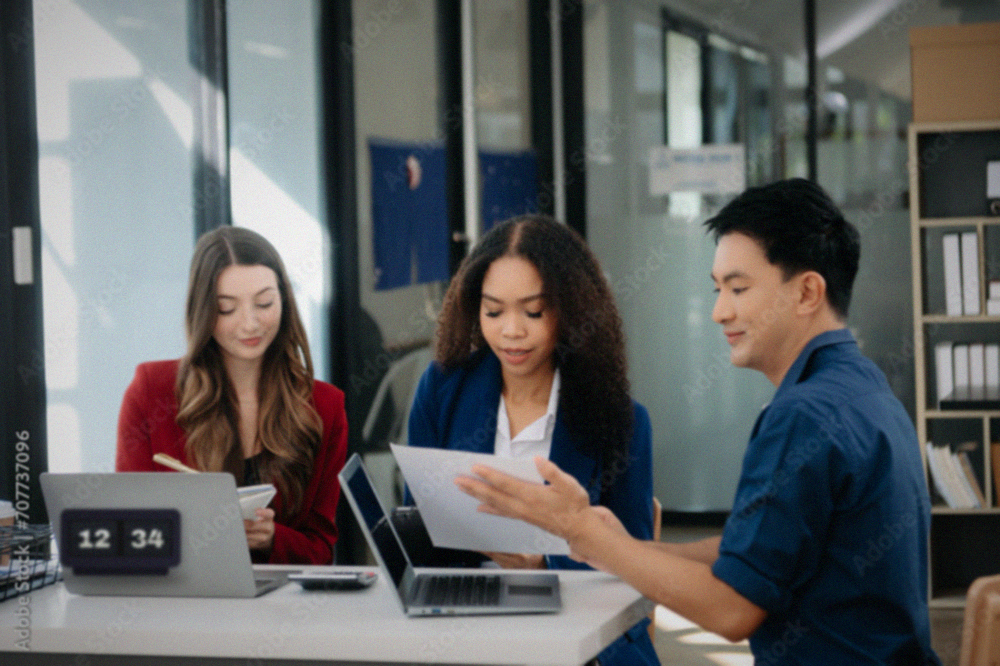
{"hour": 12, "minute": 34}
